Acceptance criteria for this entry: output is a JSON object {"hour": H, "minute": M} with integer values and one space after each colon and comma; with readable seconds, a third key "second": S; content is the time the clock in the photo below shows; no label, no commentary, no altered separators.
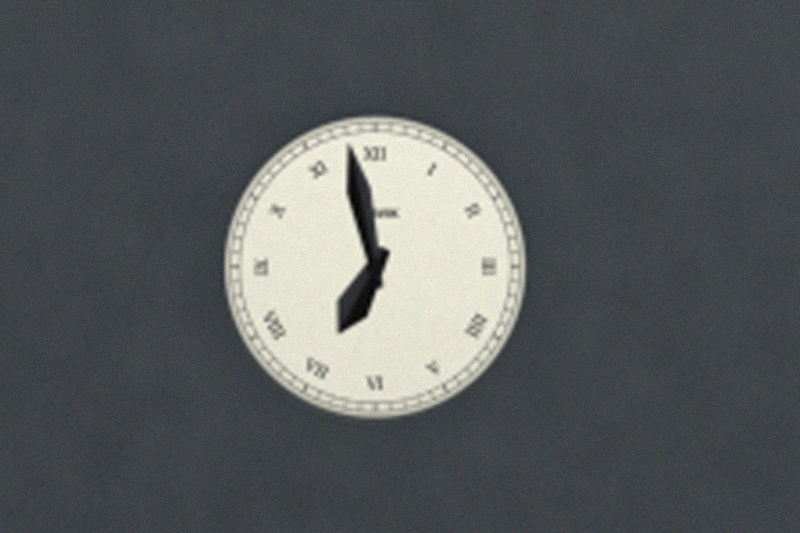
{"hour": 6, "minute": 58}
